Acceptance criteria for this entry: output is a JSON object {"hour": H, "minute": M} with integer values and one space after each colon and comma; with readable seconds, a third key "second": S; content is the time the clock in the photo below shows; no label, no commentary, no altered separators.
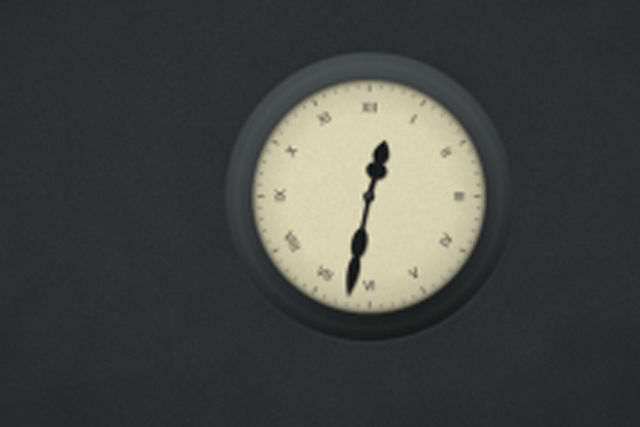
{"hour": 12, "minute": 32}
